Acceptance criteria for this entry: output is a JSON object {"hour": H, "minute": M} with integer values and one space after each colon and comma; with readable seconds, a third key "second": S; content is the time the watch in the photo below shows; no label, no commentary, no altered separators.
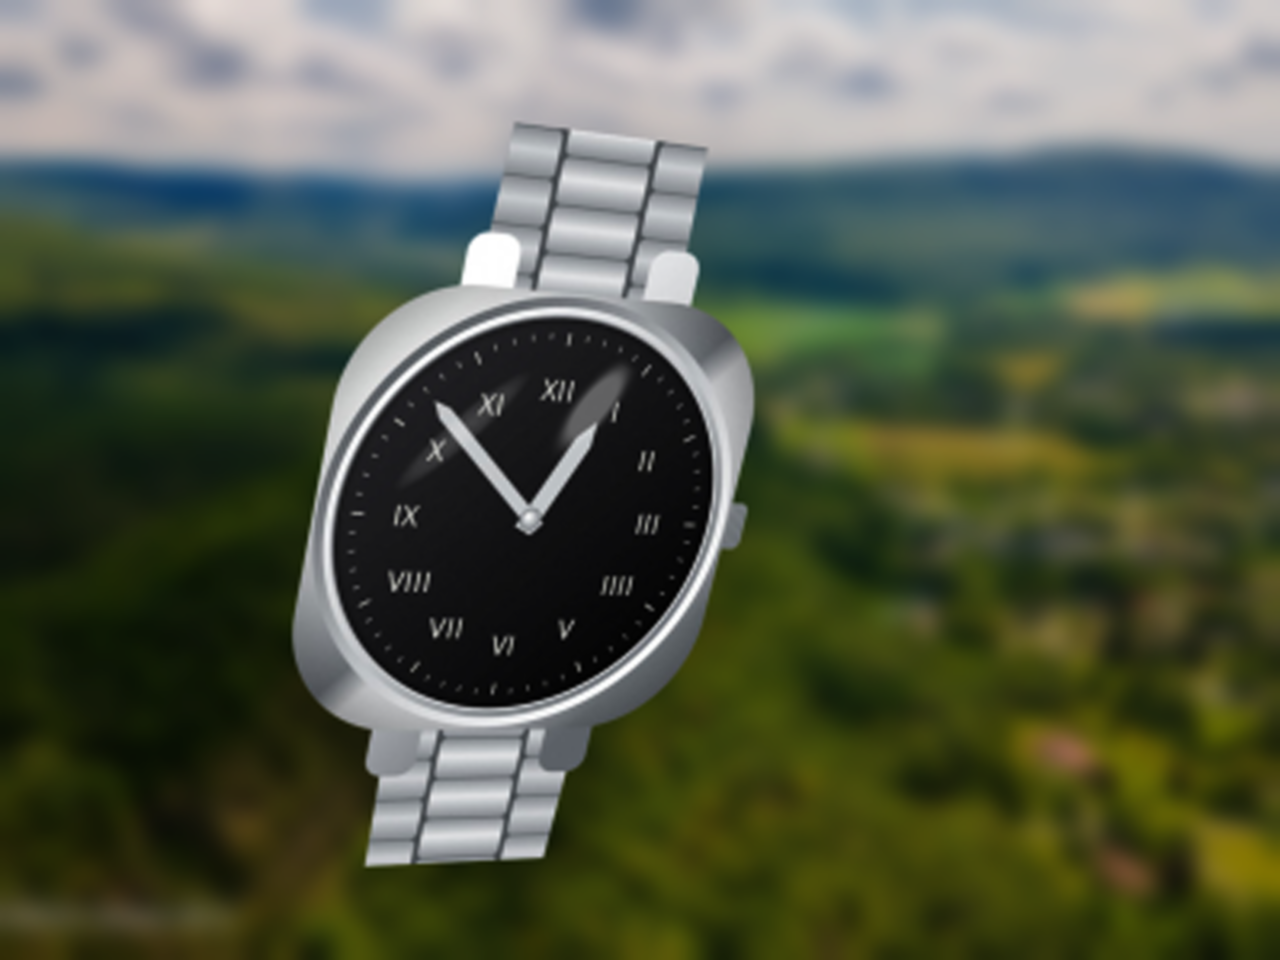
{"hour": 12, "minute": 52}
